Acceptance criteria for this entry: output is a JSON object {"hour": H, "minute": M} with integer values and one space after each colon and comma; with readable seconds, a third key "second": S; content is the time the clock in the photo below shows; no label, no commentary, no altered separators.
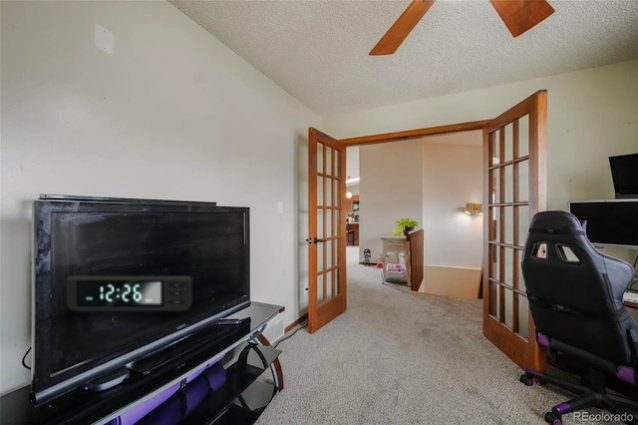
{"hour": 12, "minute": 26}
